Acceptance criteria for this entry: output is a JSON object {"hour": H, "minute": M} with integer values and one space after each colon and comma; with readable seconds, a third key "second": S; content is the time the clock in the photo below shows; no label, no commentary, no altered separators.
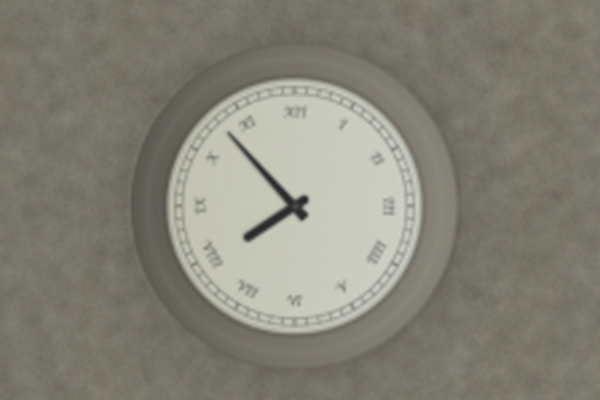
{"hour": 7, "minute": 53}
